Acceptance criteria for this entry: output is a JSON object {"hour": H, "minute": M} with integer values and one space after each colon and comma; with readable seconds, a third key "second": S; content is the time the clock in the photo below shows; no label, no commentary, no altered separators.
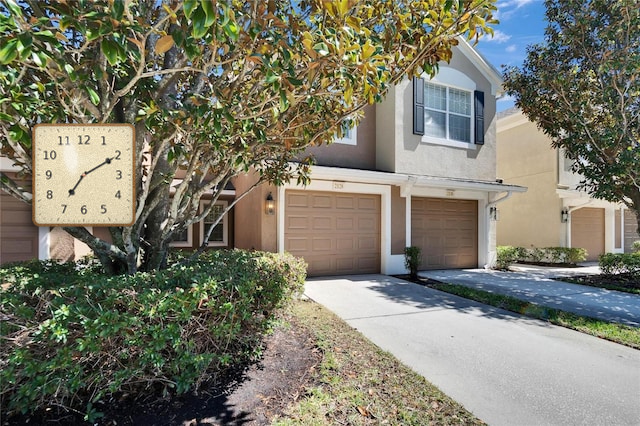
{"hour": 7, "minute": 10}
